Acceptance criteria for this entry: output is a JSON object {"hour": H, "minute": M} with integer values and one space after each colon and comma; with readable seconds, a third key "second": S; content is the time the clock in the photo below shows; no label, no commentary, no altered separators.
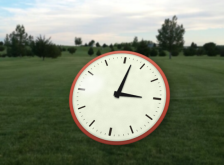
{"hour": 3, "minute": 2}
